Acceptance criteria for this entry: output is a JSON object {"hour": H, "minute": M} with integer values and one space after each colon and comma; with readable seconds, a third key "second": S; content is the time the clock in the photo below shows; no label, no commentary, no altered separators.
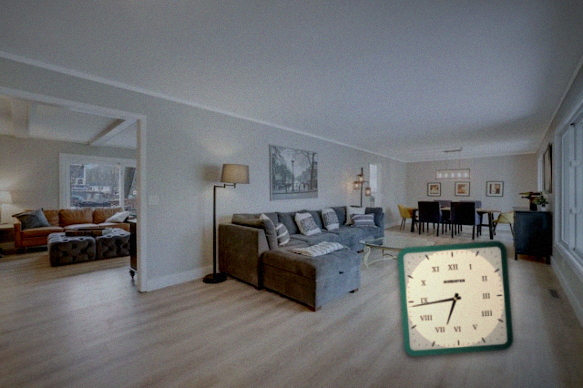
{"hour": 6, "minute": 44}
